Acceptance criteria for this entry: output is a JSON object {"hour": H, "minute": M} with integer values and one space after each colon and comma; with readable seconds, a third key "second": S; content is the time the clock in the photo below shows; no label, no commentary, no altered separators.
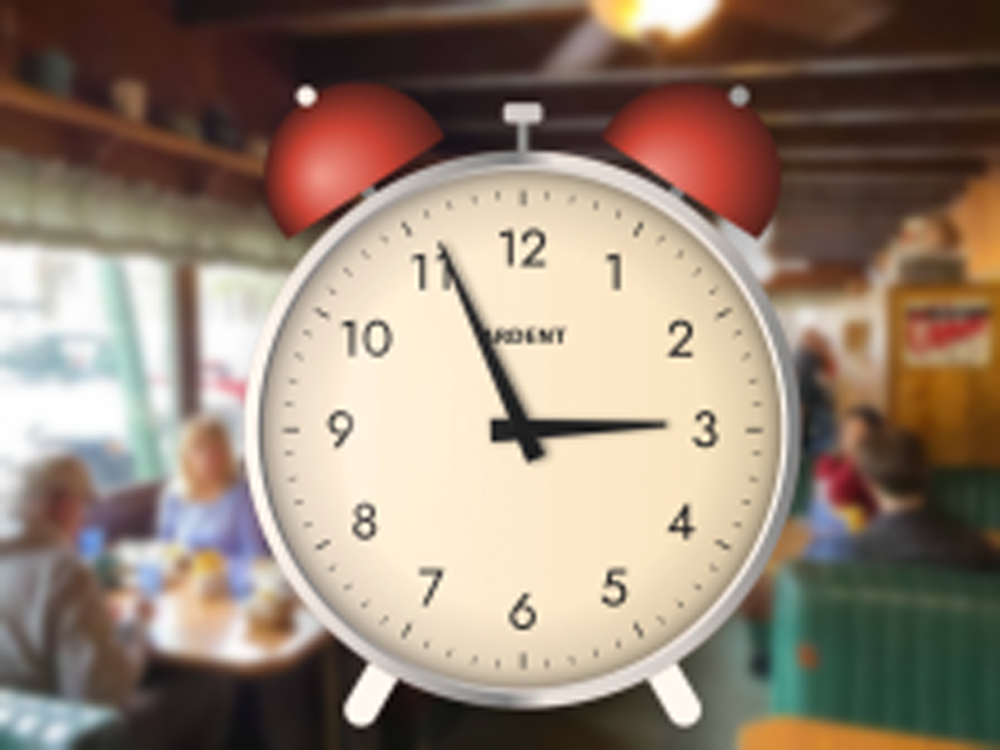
{"hour": 2, "minute": 56}
